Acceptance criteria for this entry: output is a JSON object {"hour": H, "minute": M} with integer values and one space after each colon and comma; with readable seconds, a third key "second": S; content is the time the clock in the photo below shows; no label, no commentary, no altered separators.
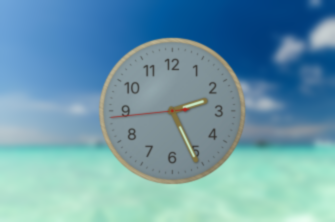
{"hour": 2, "minute": 25, "second": 44}
